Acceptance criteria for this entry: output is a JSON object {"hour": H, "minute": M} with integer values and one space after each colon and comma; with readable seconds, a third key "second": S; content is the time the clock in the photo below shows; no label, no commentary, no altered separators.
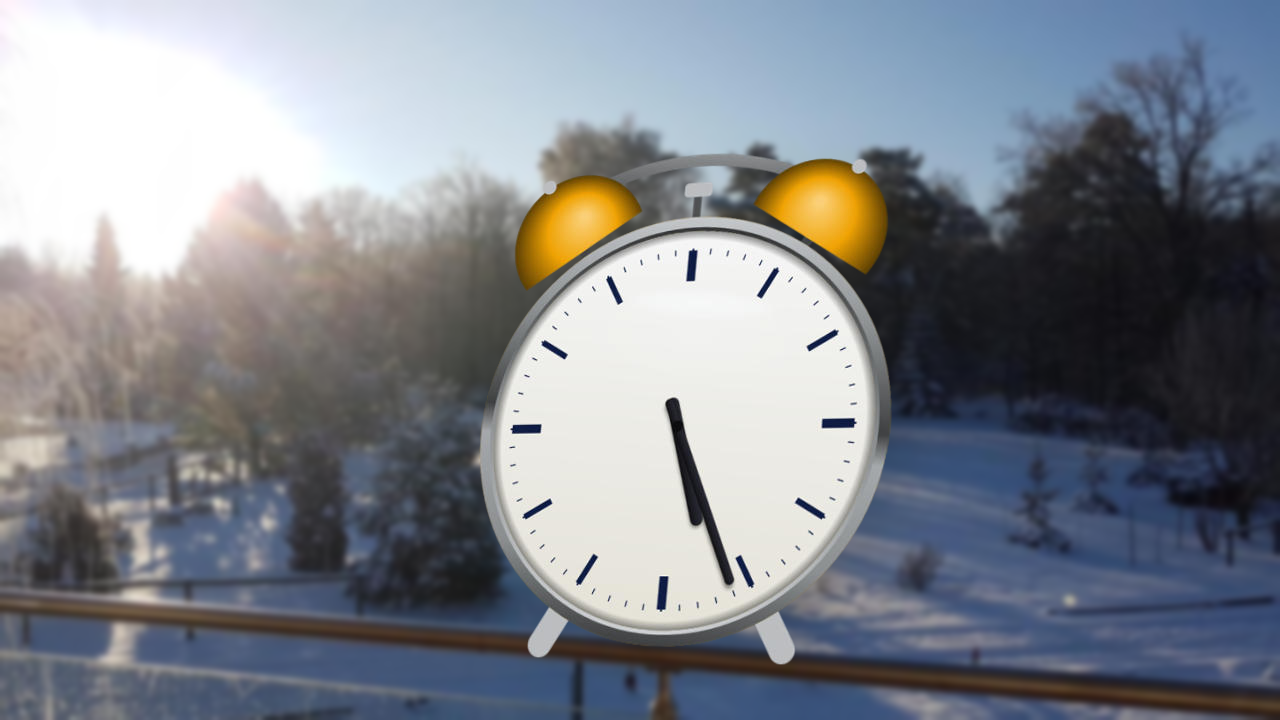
{"hour": 5, "minute": 26}
